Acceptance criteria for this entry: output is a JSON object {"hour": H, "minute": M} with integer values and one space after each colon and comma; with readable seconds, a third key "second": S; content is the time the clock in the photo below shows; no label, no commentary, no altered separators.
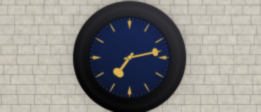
{"hour": 7, "minute": 13}
